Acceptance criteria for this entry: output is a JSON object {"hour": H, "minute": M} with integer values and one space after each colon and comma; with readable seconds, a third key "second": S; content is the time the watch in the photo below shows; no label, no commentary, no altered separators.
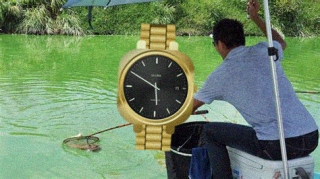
{"hour": 5, "minute": 50}
